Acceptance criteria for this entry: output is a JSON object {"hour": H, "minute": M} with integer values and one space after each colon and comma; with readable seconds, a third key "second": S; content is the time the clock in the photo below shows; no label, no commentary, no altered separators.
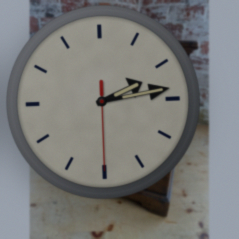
{"hour": 2, "minute": 13, "second": 30}
